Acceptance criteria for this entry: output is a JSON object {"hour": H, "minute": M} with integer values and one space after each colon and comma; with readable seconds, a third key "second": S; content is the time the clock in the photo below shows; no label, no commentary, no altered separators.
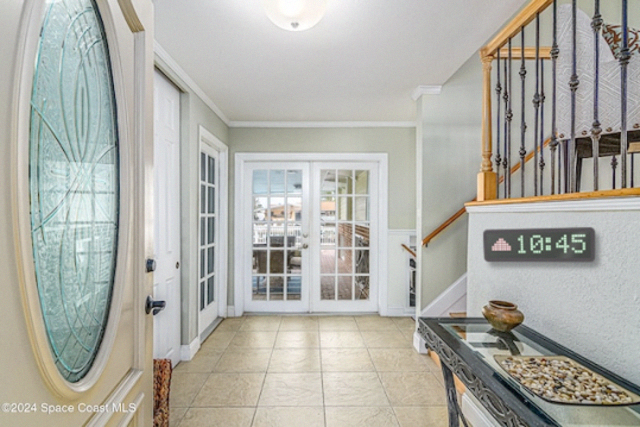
{"hour": 10, "minute": 45}
